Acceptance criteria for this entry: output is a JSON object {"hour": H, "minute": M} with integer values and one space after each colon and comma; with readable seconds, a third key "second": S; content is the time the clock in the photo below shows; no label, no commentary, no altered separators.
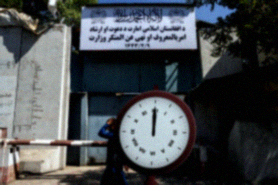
{"hour": 12, "minute": 0}
